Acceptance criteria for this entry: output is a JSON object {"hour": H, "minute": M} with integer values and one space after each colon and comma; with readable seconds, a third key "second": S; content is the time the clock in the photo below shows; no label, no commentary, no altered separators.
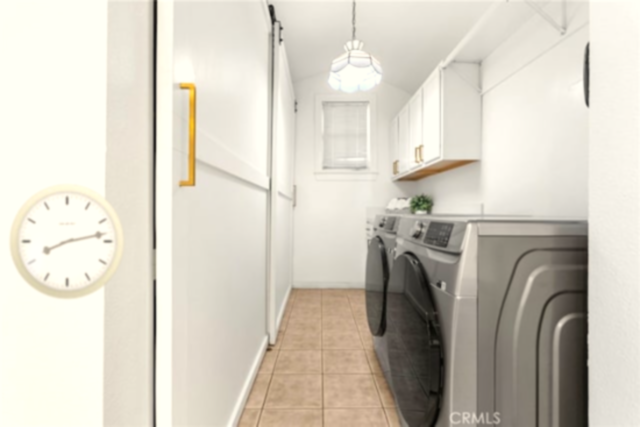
{"hour": 8, "minute": 13}
